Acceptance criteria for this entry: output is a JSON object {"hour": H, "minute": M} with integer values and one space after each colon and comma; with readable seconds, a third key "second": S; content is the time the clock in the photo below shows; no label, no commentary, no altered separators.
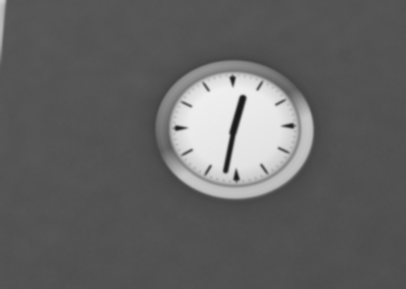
{"hour": 12, "minute": 32}
